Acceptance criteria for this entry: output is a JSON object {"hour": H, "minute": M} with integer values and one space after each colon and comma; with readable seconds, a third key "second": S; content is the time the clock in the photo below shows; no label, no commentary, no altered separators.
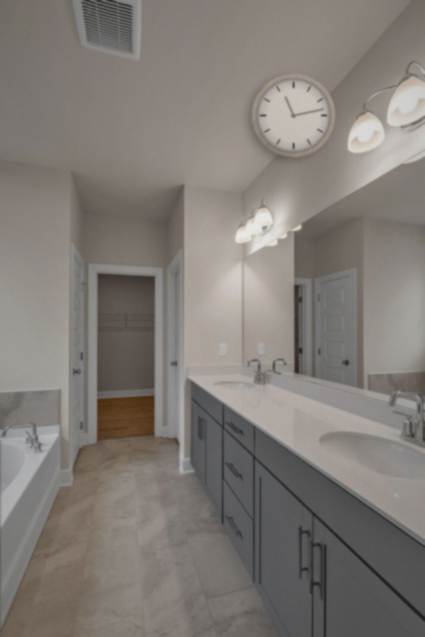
{"hour": 11, "minute": 13}
